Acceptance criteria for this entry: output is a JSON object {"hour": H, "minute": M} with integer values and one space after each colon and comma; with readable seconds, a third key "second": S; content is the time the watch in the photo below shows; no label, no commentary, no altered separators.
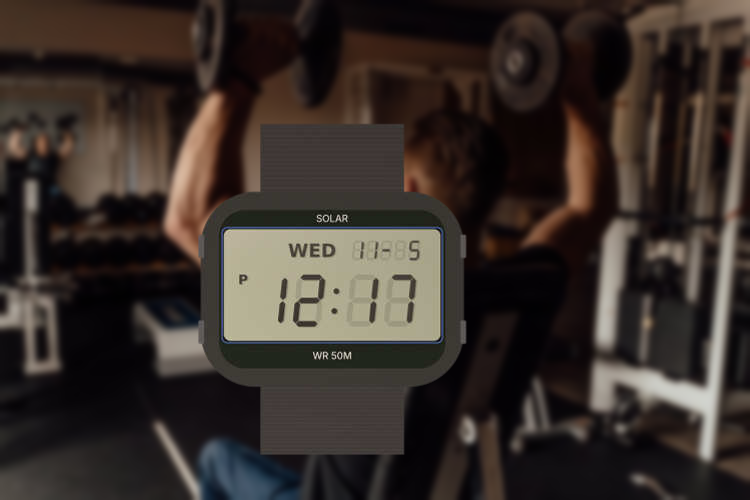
{"hour": 12, "minute": 17}
